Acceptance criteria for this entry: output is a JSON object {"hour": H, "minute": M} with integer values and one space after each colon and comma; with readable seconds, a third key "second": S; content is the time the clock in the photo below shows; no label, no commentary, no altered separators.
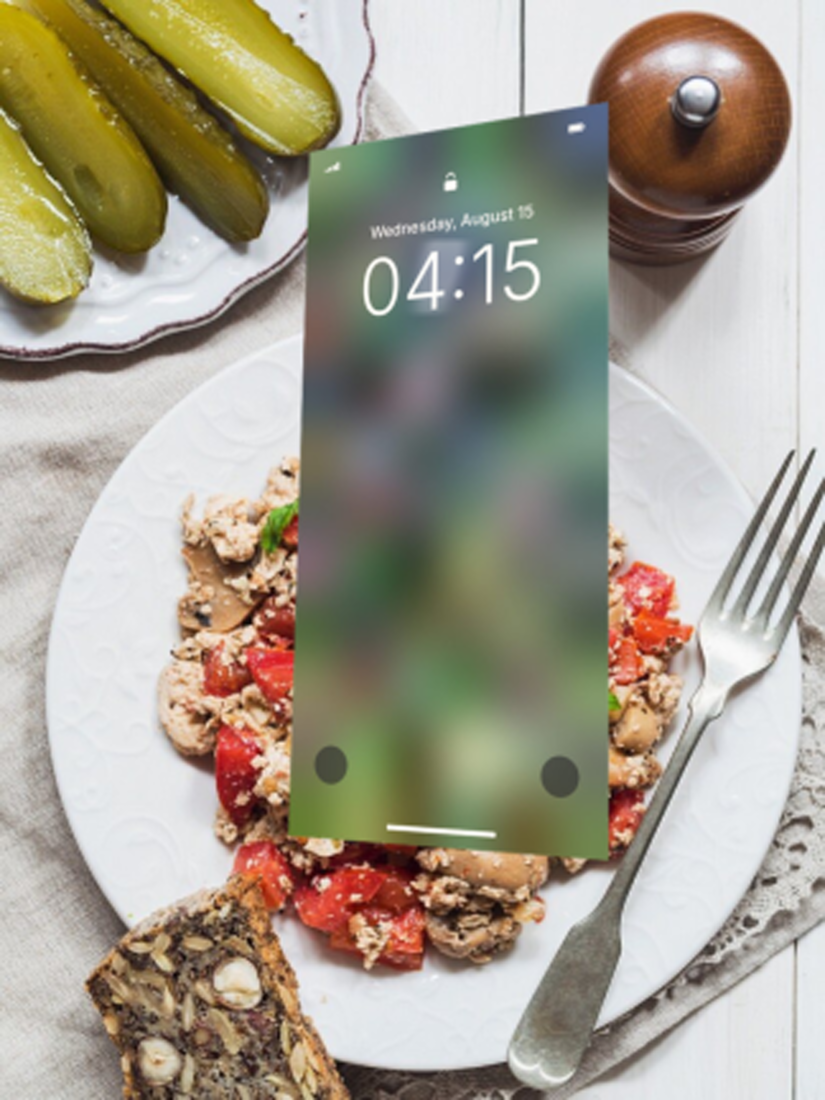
{"hour": 4, "minute": 15}
